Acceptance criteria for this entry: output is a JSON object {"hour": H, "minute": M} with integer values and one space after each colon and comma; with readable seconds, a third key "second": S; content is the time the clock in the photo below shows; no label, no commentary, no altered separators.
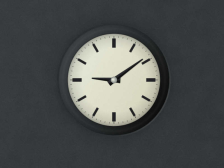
{"hour": 9, "minute": 9}
